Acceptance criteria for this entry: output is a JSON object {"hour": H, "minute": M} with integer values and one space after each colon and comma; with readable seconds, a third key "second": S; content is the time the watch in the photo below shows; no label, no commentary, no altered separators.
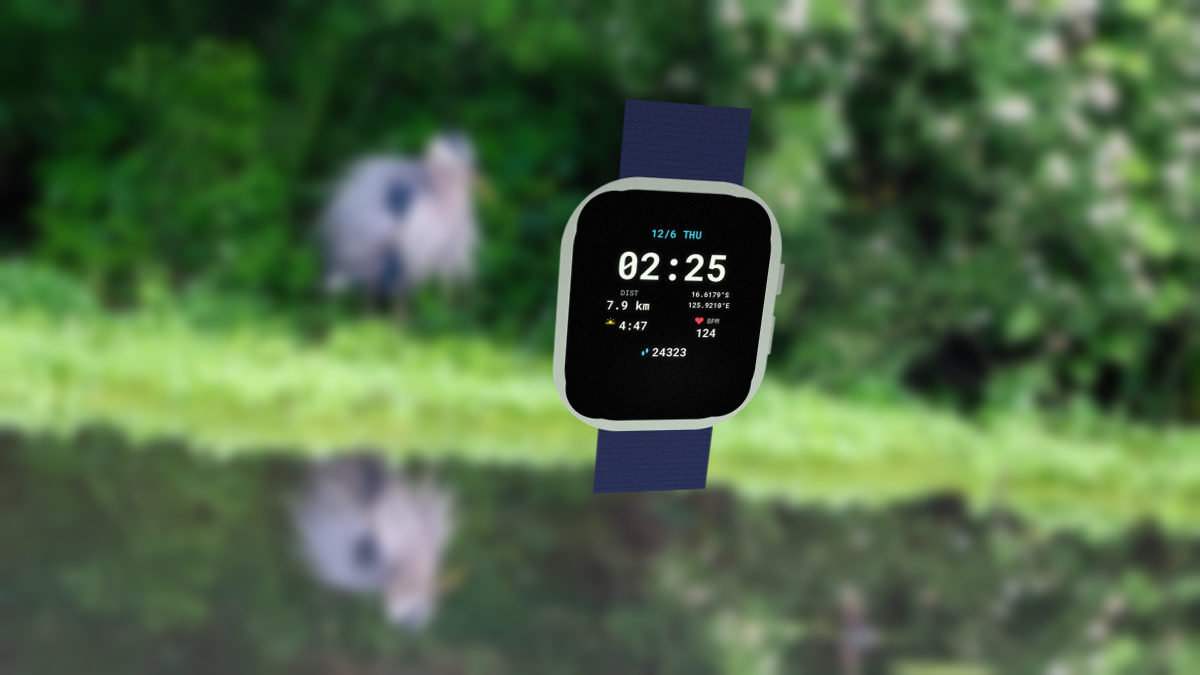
{"hour": 2, "minute": 25}
